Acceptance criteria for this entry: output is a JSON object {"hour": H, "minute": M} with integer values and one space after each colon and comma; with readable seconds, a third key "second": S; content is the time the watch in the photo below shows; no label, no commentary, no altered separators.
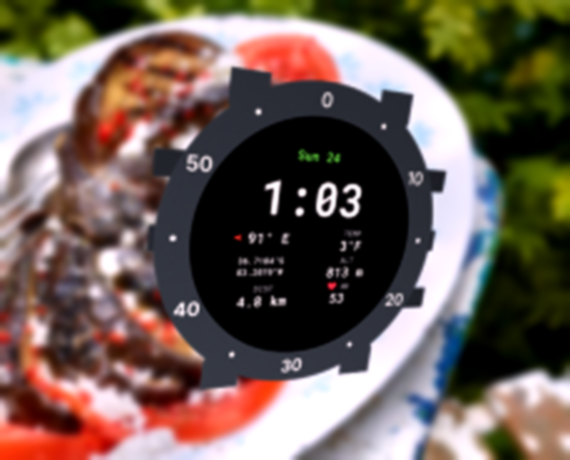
{"hour": 1, "minute": 3}
